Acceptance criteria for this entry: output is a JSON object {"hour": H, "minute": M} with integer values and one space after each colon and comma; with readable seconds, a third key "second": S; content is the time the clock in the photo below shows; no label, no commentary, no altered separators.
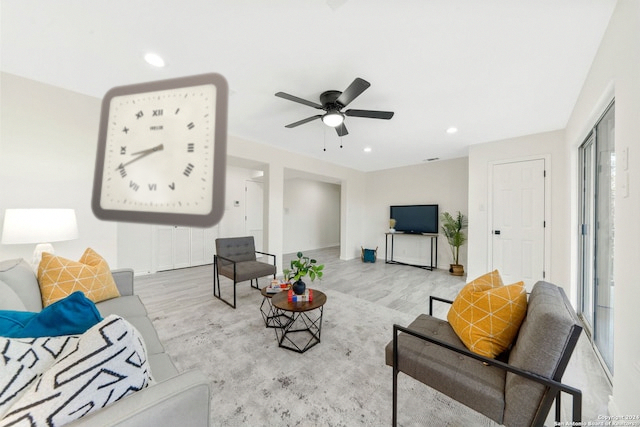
{"hour": 8, "minute": 41}
